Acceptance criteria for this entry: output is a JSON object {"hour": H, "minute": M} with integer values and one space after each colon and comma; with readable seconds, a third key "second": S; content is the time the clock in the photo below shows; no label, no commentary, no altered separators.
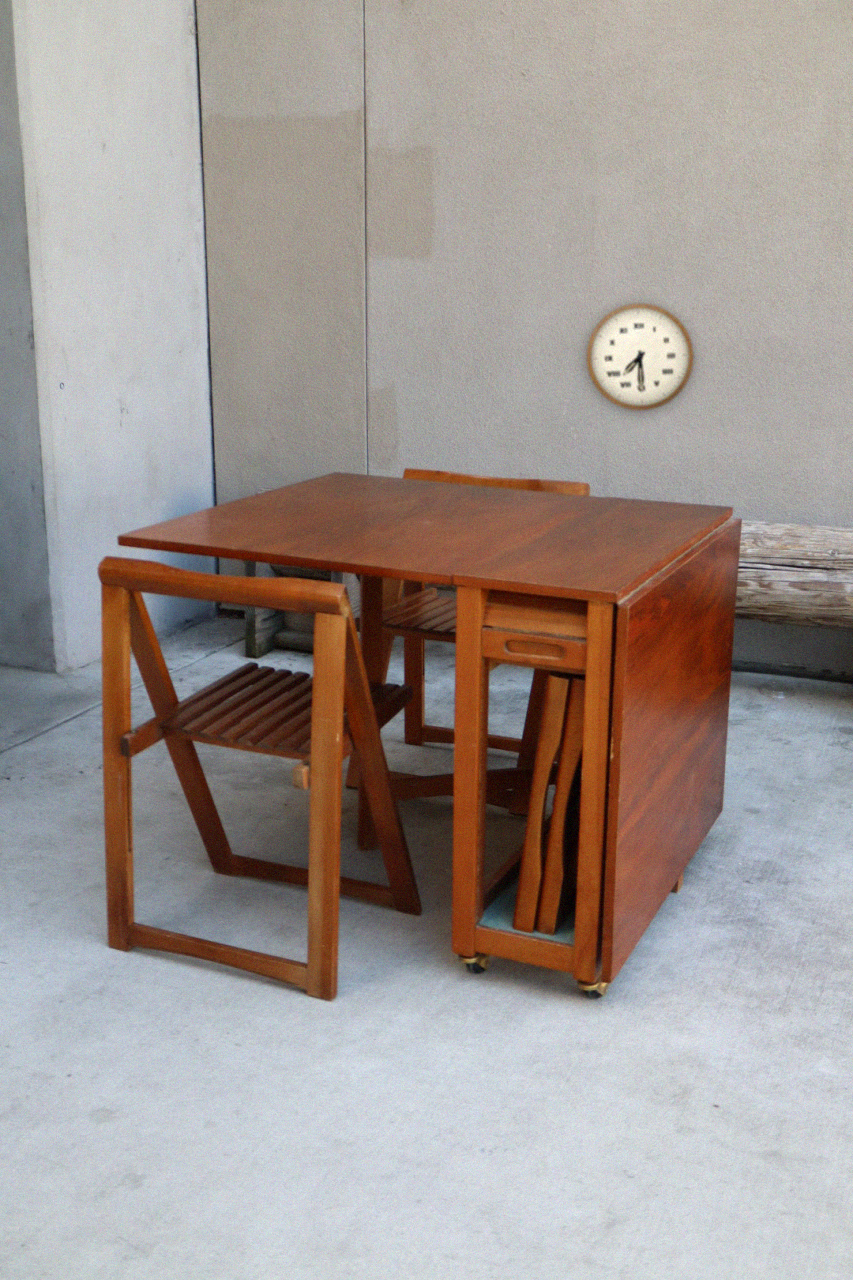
{"hour": 7, "minute": 30}
